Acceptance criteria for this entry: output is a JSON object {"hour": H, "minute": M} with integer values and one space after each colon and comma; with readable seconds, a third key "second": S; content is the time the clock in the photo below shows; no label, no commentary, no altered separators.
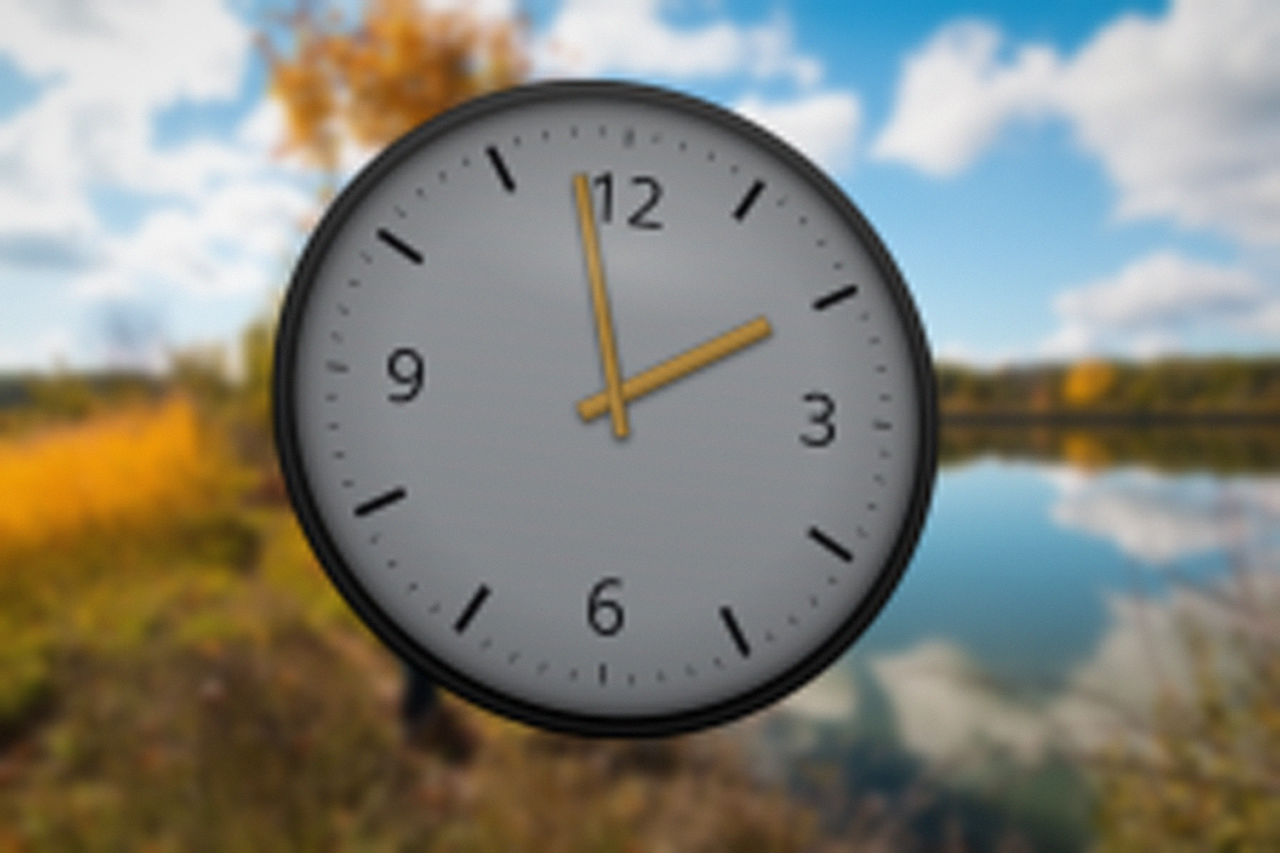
{"hour": 1, "minute": 58}
